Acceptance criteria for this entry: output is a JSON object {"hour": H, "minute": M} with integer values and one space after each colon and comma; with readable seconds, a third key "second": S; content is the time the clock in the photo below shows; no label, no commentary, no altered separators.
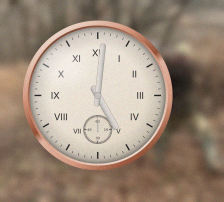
{"hour": 5, "minute": 1}
